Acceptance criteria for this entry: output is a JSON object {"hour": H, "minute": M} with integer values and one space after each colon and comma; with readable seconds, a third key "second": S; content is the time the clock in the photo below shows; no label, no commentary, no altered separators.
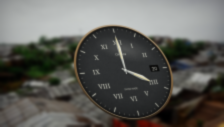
{"hour": 4, "minute": 0}
